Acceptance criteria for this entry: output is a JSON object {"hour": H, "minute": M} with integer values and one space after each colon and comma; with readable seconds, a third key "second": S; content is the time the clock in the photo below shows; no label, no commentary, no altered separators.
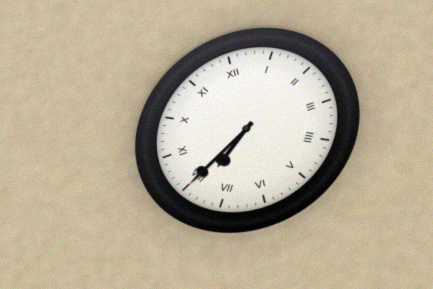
{"hour": 7, "minute": 40}
